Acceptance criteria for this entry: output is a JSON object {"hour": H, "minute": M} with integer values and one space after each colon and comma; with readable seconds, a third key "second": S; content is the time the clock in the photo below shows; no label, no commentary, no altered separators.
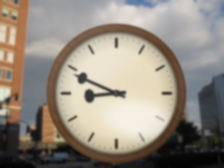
{"hour": 8, "minute": 49}
